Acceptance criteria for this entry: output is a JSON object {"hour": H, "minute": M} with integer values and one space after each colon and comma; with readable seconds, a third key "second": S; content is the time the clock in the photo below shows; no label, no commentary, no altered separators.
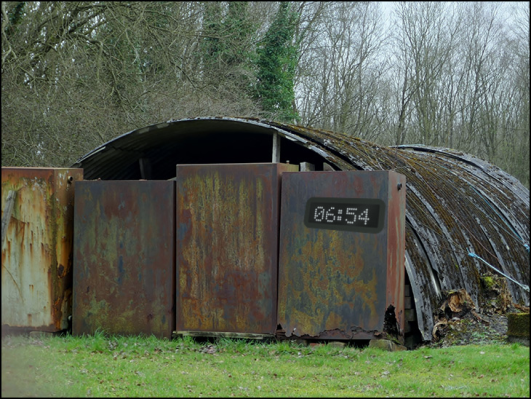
{"hour": 6, "minute": 54}
